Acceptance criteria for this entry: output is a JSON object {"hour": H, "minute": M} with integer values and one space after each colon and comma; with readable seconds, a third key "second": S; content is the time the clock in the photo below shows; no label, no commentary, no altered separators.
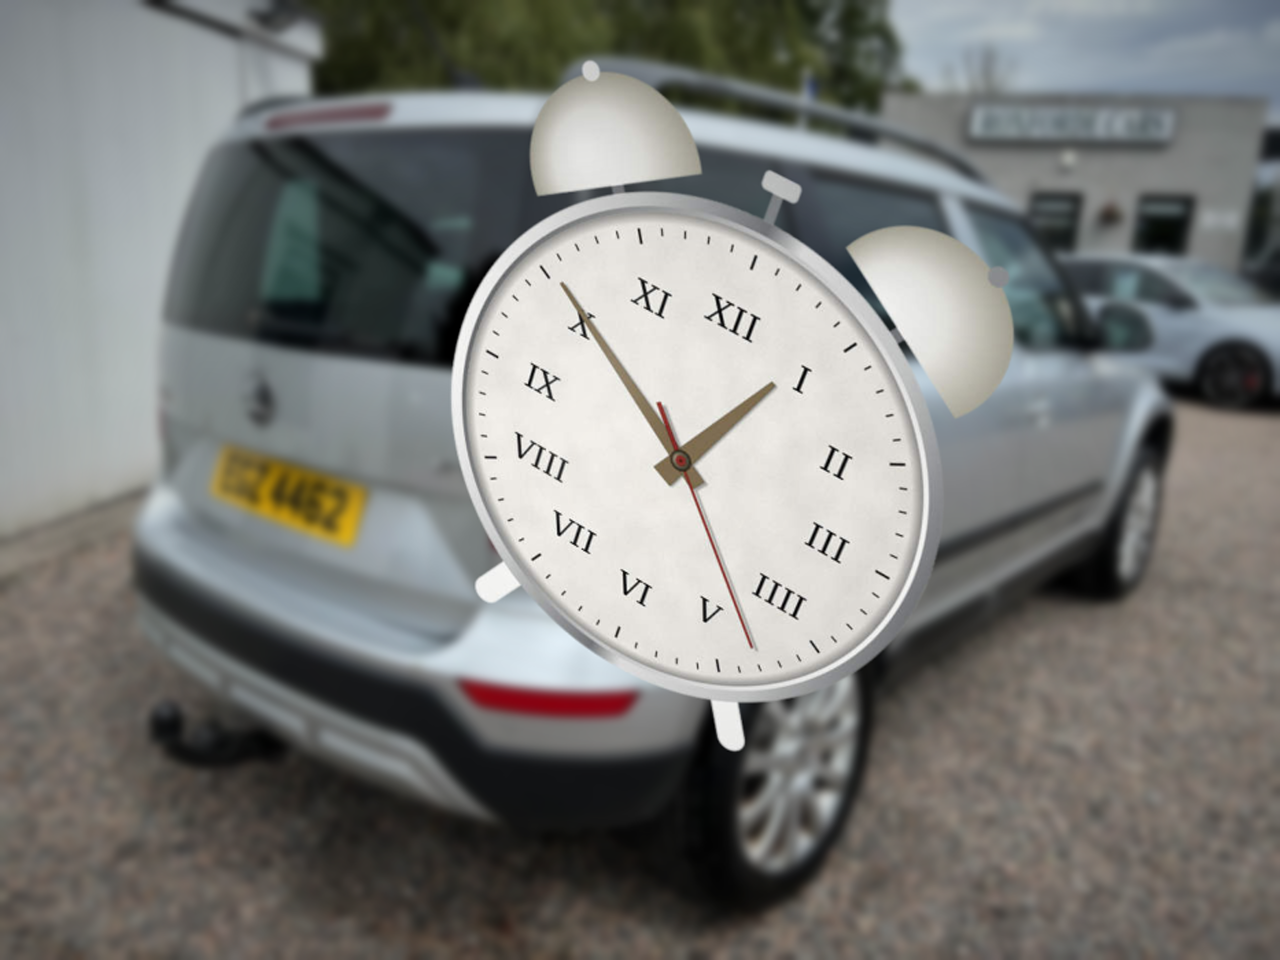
{"hour": 12, "minute": 50, "second": 23}
